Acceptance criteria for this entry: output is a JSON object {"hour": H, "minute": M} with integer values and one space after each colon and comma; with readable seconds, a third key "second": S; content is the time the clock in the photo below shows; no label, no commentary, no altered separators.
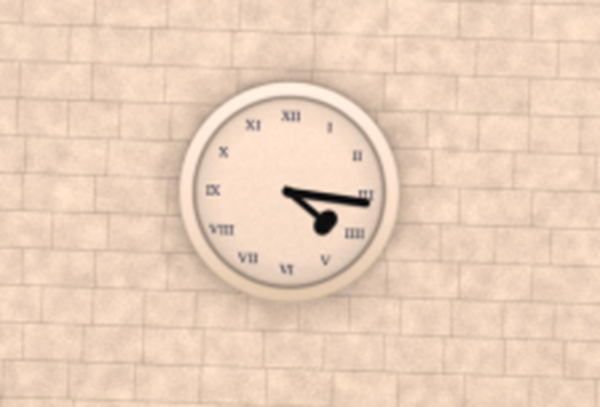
{"hour": 4, "minute": 16}
